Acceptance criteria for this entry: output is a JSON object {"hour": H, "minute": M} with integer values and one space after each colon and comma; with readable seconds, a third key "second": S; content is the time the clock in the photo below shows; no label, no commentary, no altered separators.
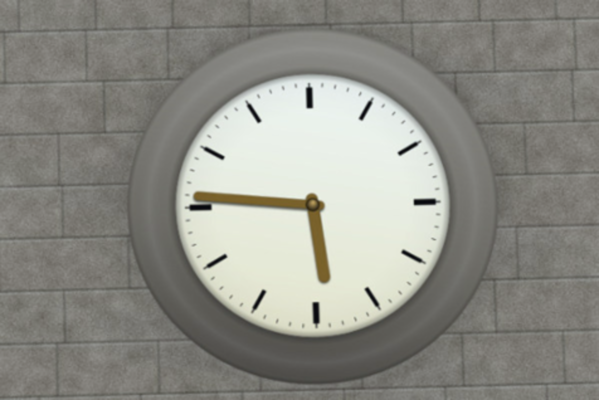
{"hour": 5, "minute": 46}
